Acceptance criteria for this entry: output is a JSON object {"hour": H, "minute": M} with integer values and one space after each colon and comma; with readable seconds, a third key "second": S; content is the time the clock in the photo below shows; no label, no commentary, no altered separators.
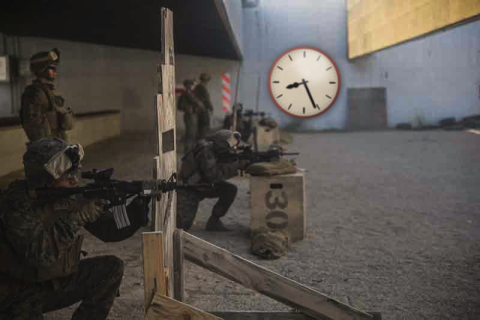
{"hour": 8, "minute": 26}
